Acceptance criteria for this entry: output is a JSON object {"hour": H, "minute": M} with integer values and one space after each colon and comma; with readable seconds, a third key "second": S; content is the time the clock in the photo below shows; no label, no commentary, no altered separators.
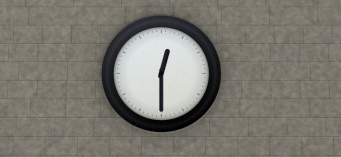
{"hour": 12, "minute": 30}
